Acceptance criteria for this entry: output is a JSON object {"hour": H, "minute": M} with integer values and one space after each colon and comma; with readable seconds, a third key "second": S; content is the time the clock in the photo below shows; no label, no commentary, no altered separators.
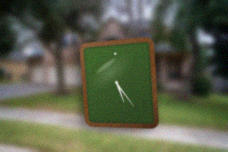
{"hour": 5, "minute": 24}
